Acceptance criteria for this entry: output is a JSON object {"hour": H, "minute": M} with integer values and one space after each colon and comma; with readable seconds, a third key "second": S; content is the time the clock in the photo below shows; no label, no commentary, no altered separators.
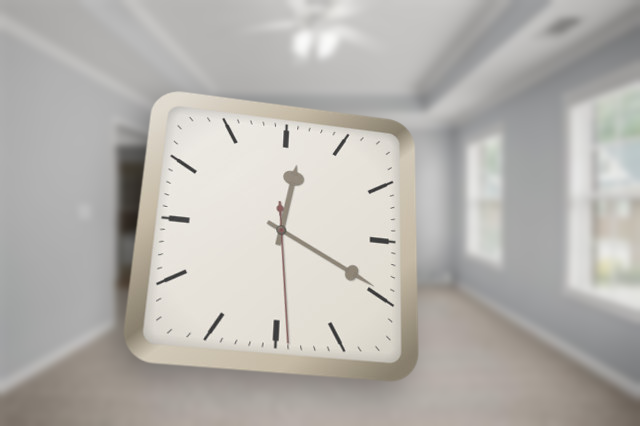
{"hour": 12, "minute": 19, "second": 29}
